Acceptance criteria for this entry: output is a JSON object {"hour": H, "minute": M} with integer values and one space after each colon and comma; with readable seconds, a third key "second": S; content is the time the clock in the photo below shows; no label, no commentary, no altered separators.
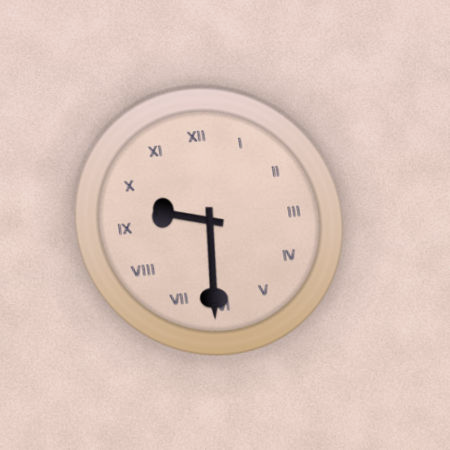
{"hour": 9, "minute": 31}
